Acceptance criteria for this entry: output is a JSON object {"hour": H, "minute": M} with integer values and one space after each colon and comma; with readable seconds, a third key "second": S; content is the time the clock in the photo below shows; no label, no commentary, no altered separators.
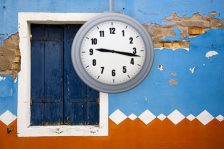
{"hour": 9, "minute": 17}
